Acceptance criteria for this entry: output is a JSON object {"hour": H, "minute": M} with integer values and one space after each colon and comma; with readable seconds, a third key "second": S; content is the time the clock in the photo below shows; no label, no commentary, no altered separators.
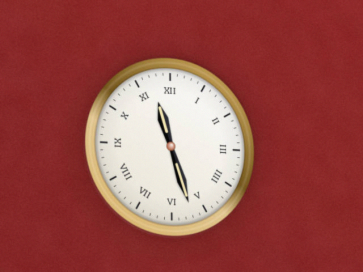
{"hour": 11, "minute": 27}
